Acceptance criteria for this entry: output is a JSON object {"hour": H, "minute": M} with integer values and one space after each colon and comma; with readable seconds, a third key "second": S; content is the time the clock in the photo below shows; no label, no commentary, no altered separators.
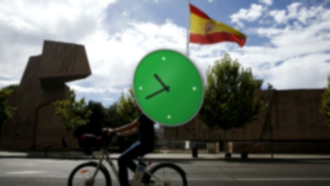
{"hour": 10, "minute": 41}
